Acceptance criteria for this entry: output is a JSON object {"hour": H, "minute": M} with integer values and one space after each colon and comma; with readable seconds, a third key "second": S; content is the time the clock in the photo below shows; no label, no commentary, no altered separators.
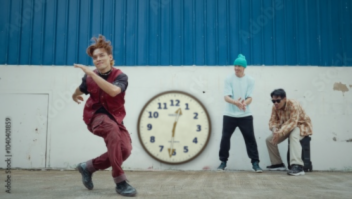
{"hour": 12, "minute": 31}
